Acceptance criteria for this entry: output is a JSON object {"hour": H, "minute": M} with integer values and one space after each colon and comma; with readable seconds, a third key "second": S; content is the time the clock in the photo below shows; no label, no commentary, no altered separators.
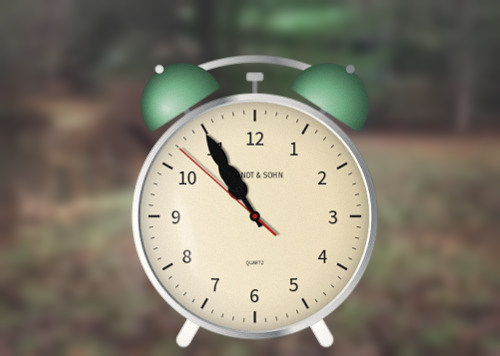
{"hour": 10, "minute": 54, "second": 52}
